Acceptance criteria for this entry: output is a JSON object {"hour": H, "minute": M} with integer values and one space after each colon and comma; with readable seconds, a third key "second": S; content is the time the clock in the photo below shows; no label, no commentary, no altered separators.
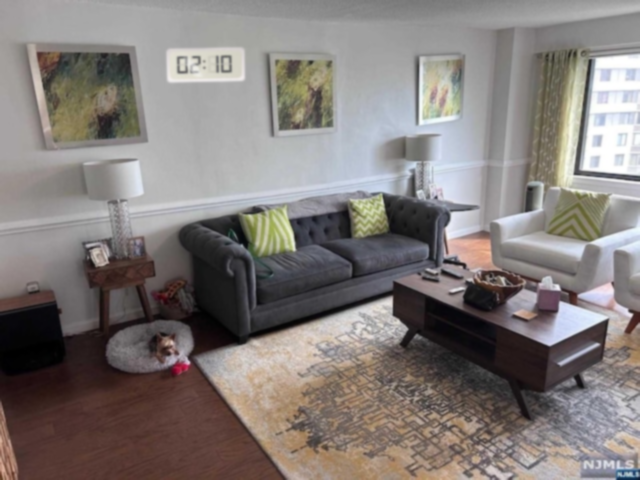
{"hour": 2, "minute": 10}
